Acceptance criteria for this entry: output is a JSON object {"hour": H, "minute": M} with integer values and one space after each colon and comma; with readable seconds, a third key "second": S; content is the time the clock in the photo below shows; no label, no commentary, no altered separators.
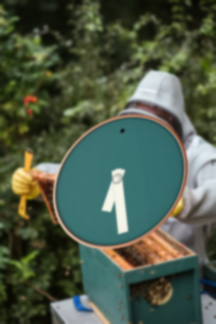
{"hour": 6, "minute": 28}
